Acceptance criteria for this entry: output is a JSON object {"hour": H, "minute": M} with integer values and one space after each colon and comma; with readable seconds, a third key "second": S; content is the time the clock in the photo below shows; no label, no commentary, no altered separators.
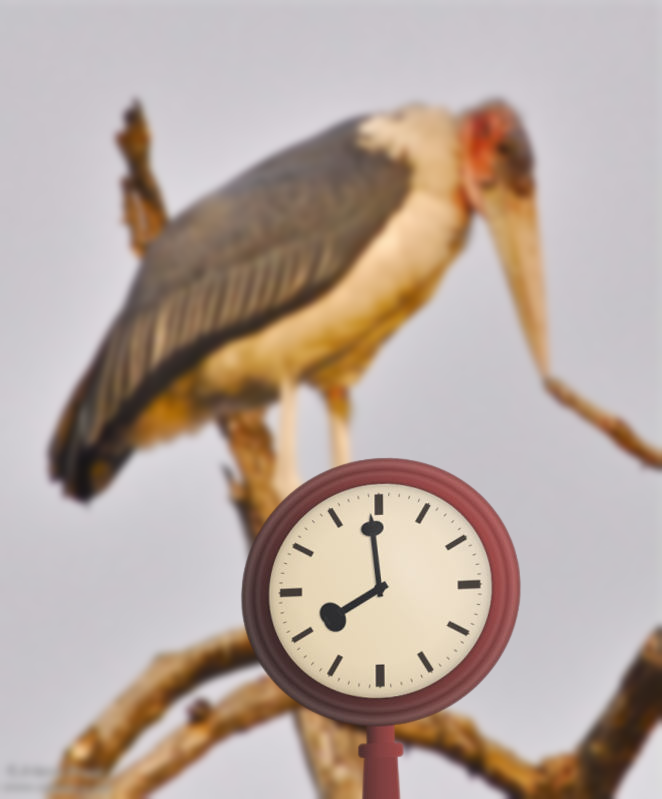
{"hour": 7, "minute": 59}
